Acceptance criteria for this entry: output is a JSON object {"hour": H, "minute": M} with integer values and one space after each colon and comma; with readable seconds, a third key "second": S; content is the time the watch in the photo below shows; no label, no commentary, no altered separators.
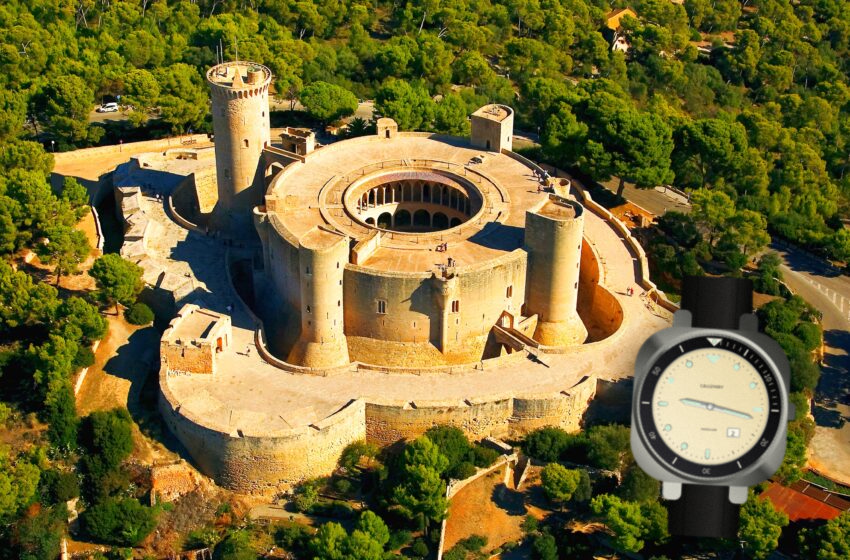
{"hour": 9, "minute": 17}
